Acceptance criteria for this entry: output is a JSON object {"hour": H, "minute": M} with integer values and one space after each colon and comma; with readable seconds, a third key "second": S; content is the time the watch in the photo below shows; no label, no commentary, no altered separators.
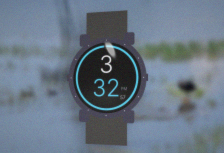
{"hour": 3, "minute": 32}
